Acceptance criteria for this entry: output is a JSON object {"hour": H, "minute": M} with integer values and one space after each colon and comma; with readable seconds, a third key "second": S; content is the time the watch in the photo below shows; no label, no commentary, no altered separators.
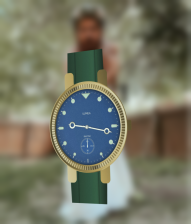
{"hour": 9, "minute": 17}
